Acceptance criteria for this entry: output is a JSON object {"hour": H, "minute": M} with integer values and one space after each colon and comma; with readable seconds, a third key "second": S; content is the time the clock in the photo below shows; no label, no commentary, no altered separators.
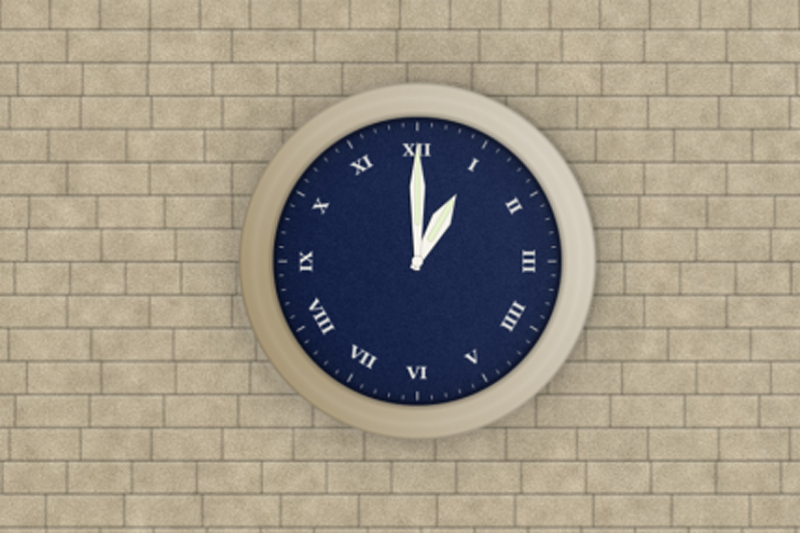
{"hour": 1, "minute": 0}
